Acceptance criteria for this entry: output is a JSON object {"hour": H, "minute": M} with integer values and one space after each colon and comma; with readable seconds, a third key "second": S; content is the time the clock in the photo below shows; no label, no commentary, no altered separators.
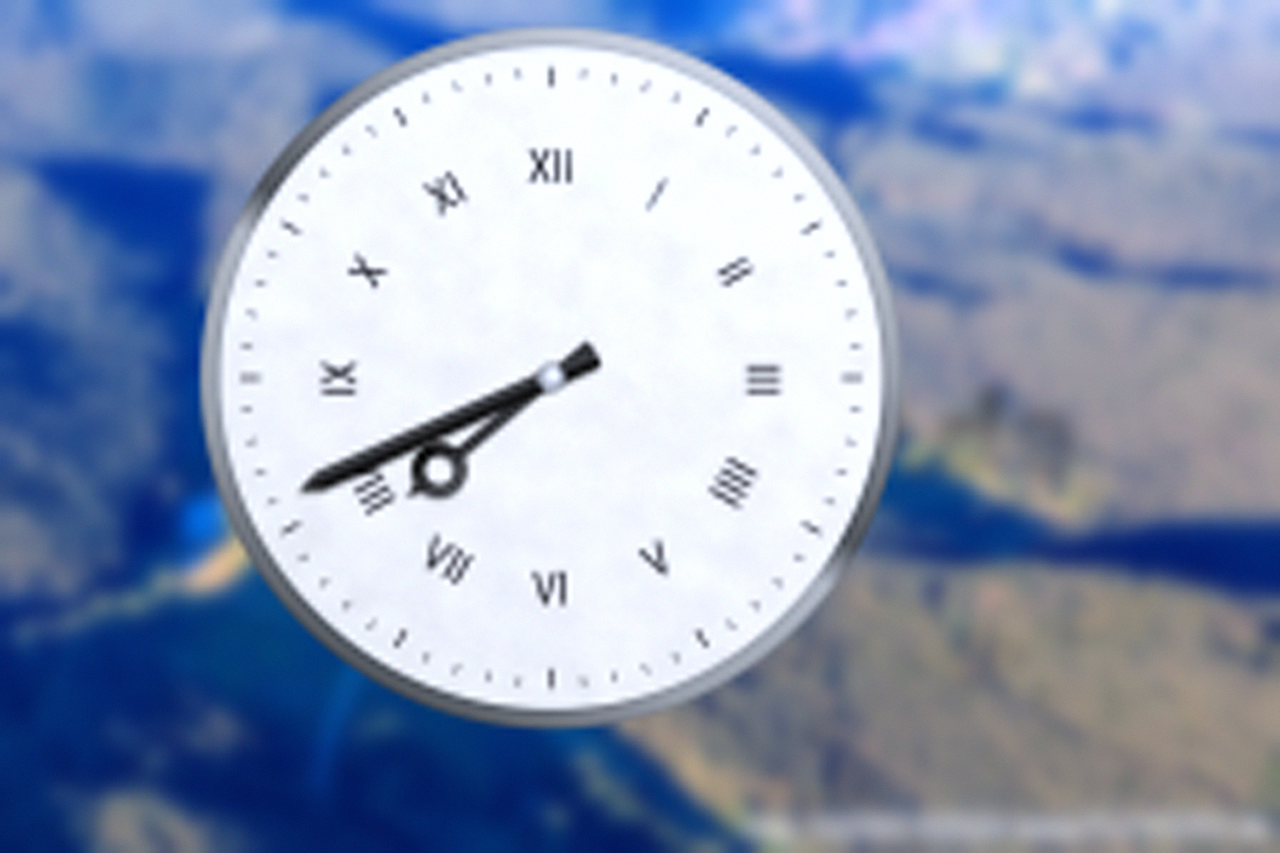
{"hour": 7, "minute": 41}
